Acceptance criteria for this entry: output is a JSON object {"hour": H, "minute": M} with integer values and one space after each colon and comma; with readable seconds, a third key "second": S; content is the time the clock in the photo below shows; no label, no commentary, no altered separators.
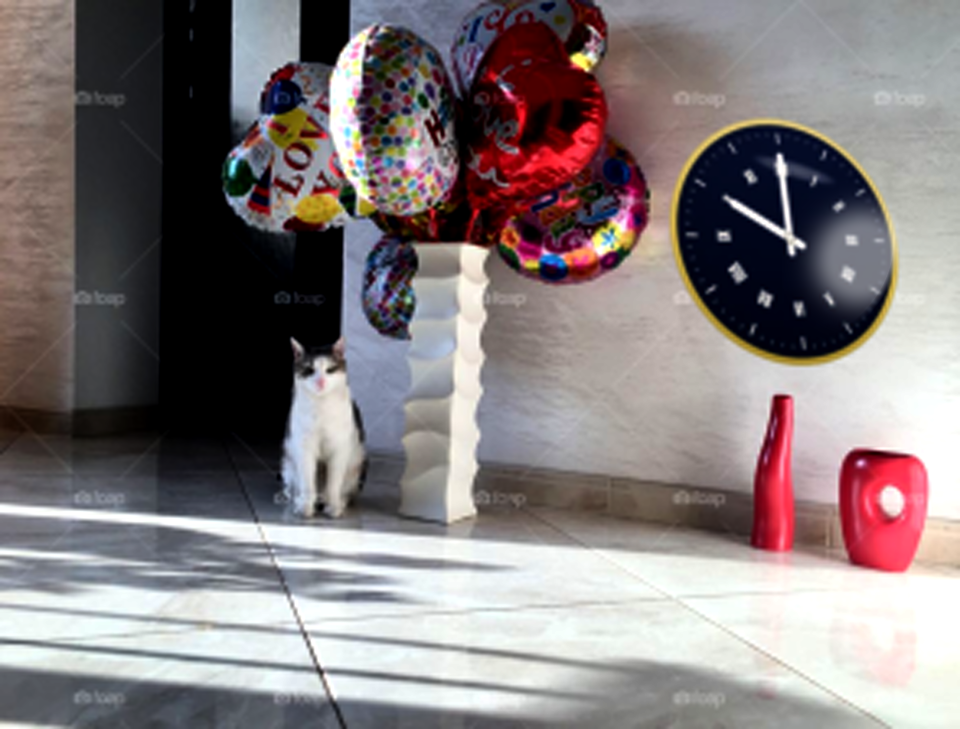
{"hour": 10, "minute": 0}
